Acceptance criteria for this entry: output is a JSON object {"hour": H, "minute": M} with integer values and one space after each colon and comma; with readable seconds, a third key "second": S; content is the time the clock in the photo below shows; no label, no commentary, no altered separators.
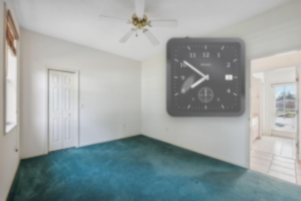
{"hour": 7, "minute": 51}
